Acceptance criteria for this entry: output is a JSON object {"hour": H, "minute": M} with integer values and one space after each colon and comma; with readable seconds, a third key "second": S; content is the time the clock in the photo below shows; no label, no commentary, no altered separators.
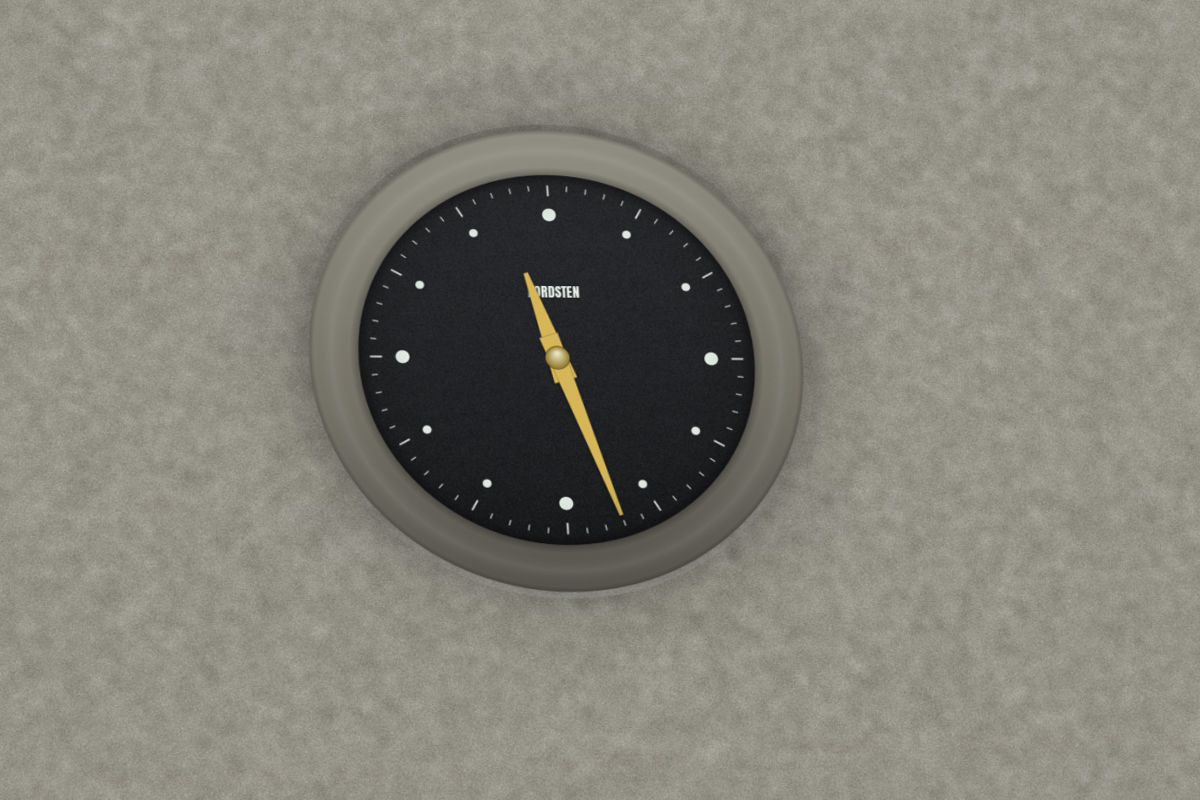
{"hour": 11, "minute": 27}
